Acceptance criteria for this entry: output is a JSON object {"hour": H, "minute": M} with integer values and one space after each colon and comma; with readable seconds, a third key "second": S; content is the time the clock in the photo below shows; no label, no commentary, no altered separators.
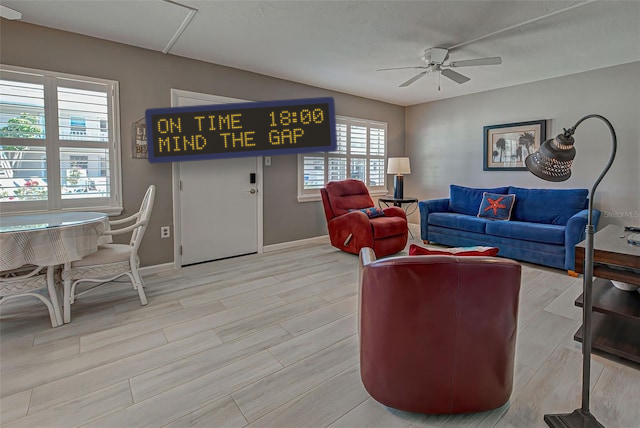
{"hour": 18, "minute": 0}
